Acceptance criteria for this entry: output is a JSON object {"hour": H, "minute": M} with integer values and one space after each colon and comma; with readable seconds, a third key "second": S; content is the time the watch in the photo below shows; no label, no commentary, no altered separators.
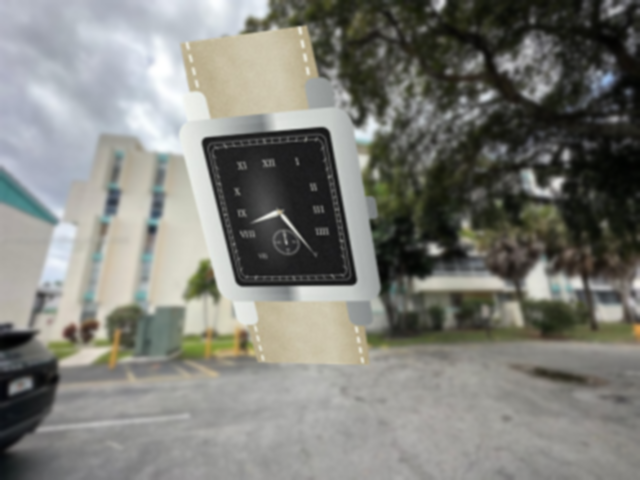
{"hour": 8, "minute": 25}
